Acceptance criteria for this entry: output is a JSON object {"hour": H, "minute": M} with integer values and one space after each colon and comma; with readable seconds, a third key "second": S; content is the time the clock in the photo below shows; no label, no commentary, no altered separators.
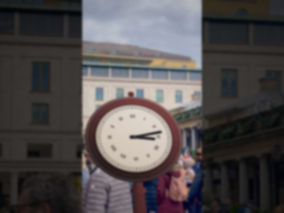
{"hour": 3, "minute": 13}
